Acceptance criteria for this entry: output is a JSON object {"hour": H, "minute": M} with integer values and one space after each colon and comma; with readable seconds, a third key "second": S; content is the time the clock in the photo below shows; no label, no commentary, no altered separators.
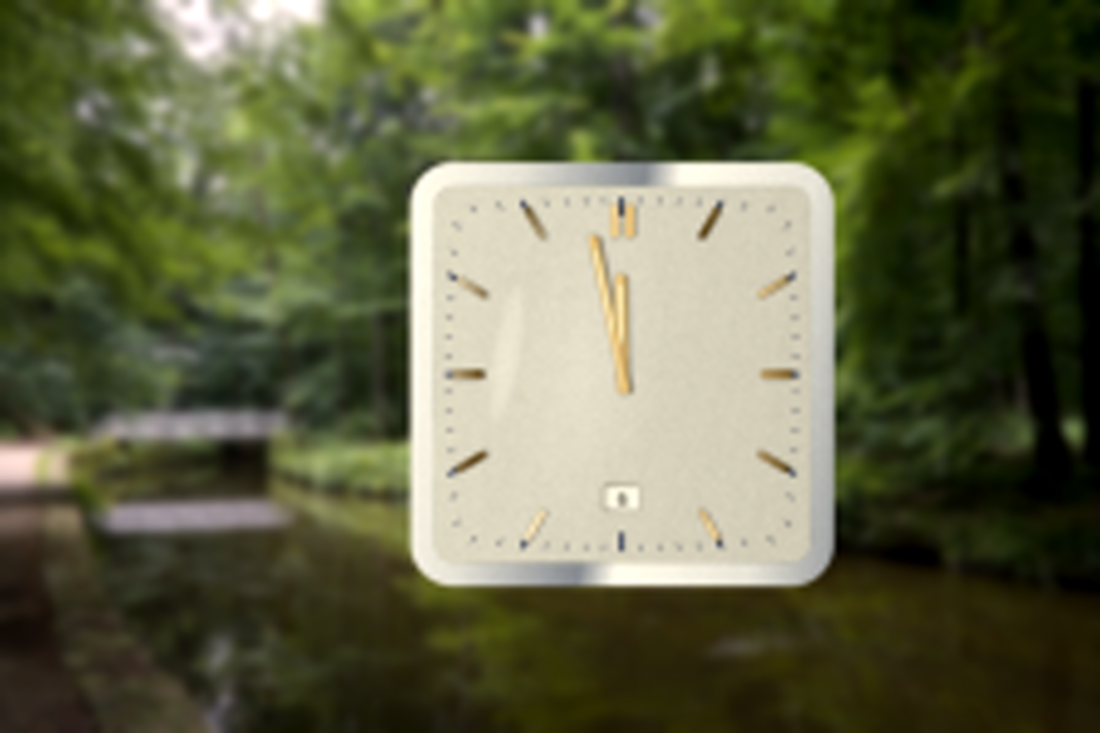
{"hour": 11, "minute": 58}
